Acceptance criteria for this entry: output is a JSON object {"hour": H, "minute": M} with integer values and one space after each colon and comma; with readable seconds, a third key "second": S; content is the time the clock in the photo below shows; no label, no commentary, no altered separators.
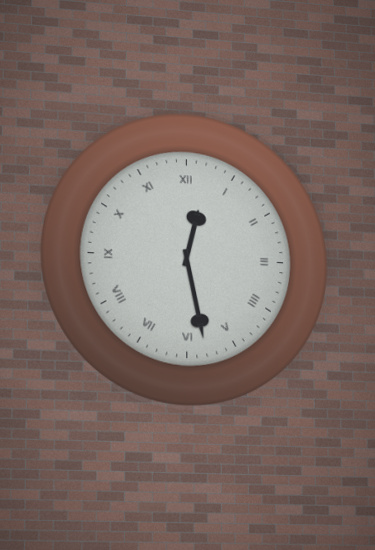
{"hour": 12, "minute": 28}
